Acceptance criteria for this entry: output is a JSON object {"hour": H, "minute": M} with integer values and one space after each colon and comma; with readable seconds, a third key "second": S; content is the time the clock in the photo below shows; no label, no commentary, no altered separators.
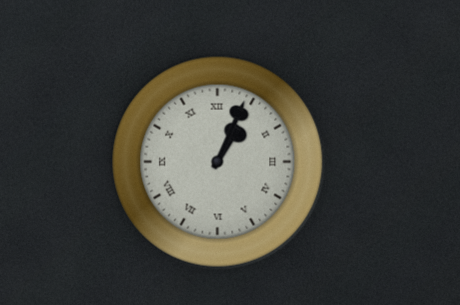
{"hour": 1, "minute": 4}
